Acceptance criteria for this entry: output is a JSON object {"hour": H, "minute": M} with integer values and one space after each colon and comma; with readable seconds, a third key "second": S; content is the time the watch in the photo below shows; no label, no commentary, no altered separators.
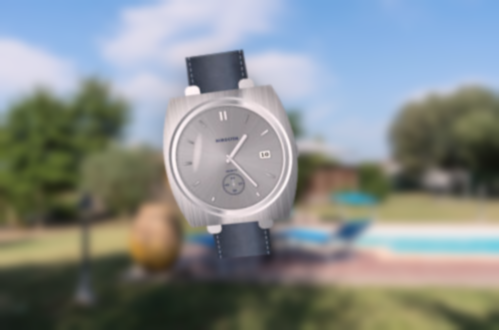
{"hour": 1, "minute": 24}
